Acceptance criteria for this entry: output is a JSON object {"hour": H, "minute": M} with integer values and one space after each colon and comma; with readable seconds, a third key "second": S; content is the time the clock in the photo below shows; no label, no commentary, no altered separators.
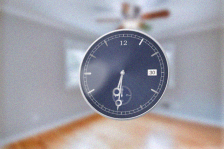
{"hour": 6, "minute": 31}
